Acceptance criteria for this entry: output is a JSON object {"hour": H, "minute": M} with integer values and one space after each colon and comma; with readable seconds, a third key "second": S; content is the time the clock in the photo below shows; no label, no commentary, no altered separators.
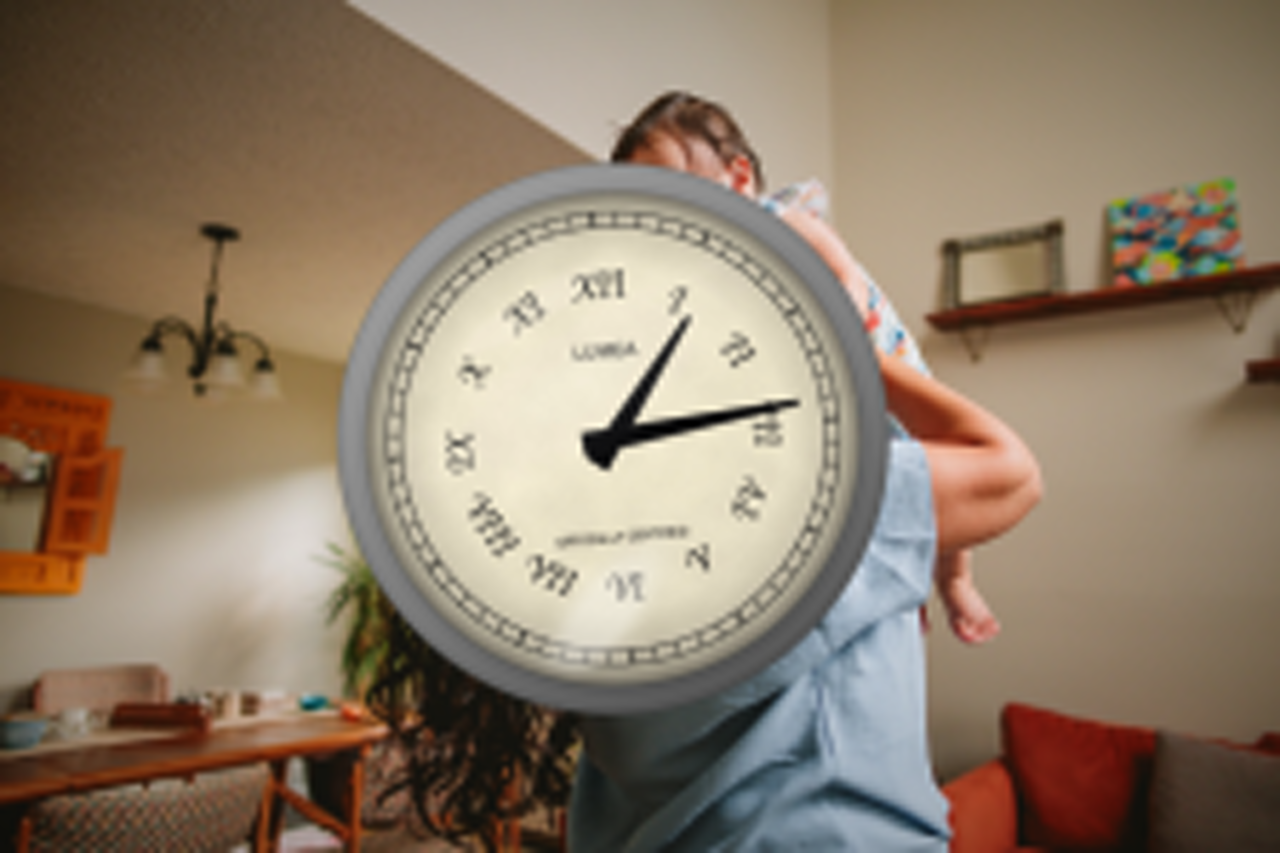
{"hour": 1, "minute": 14}
